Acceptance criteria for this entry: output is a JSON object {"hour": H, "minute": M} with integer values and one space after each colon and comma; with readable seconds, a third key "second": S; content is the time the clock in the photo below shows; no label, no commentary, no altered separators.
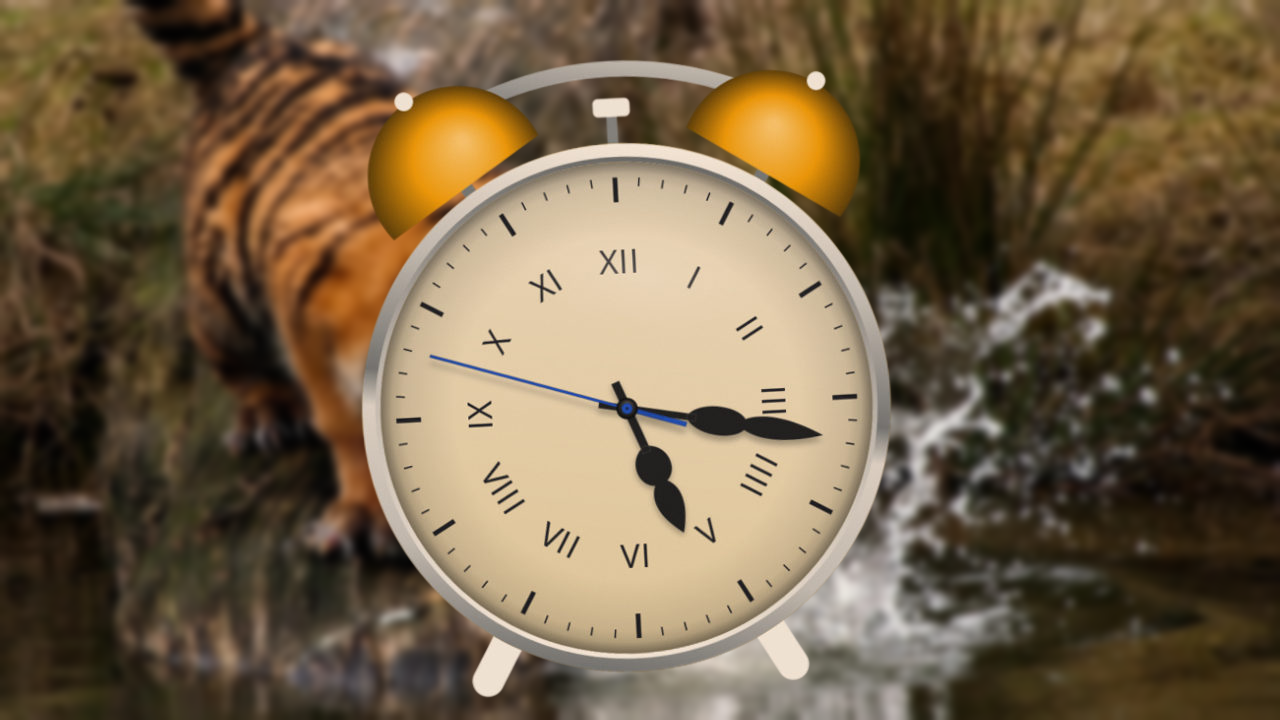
{"hour": 5, "minute": 16, "second": 48}
